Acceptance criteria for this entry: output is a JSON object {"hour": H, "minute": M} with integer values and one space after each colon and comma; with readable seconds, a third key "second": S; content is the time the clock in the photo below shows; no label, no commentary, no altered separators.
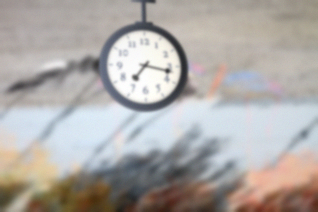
{"hour": 7, "minute": 17}
